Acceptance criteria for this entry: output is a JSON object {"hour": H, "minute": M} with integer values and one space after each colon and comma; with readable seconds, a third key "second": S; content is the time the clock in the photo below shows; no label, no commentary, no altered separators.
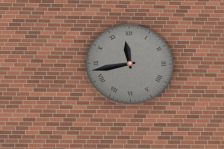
{"hour": 11, "minute": 43}
